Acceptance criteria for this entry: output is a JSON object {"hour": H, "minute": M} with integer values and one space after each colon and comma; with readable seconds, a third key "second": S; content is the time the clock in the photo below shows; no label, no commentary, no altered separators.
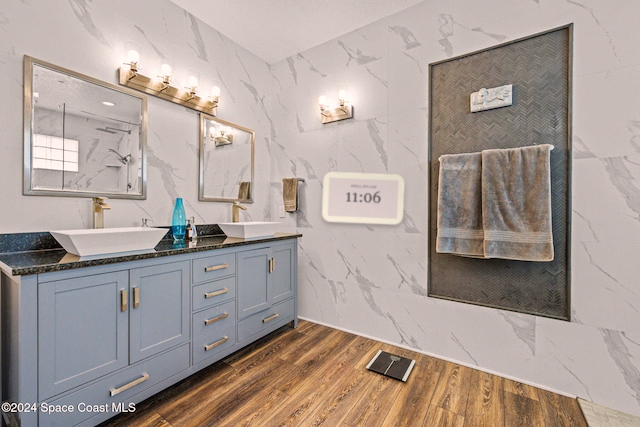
{"hour": 11, "minute": 6}
